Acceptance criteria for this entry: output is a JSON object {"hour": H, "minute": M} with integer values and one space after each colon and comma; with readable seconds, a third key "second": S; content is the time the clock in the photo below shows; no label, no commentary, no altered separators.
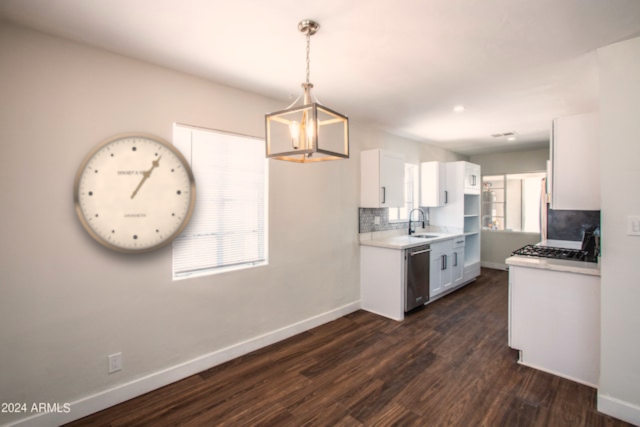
{"hour": 1, "minute": 6}
